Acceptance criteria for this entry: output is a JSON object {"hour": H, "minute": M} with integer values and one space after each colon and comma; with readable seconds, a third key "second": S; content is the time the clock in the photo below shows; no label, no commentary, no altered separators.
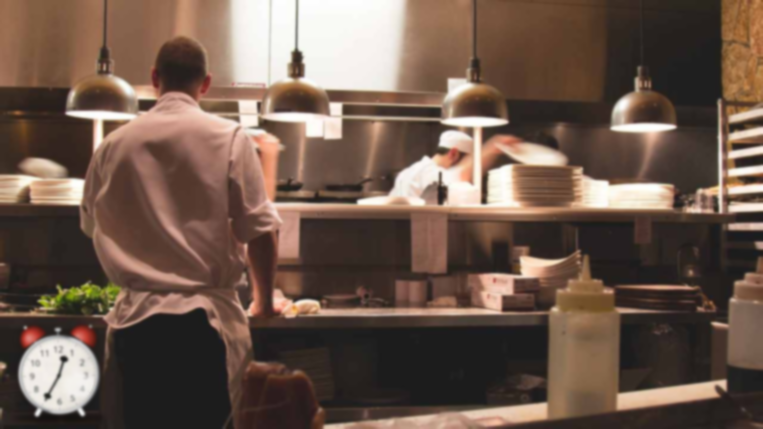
{"hour": 12, "minute": 35}
